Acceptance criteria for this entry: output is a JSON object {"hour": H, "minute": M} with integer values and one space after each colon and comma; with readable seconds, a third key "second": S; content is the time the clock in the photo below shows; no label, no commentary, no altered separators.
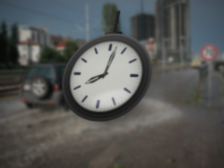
{"hour": 8, "minute": 2}
